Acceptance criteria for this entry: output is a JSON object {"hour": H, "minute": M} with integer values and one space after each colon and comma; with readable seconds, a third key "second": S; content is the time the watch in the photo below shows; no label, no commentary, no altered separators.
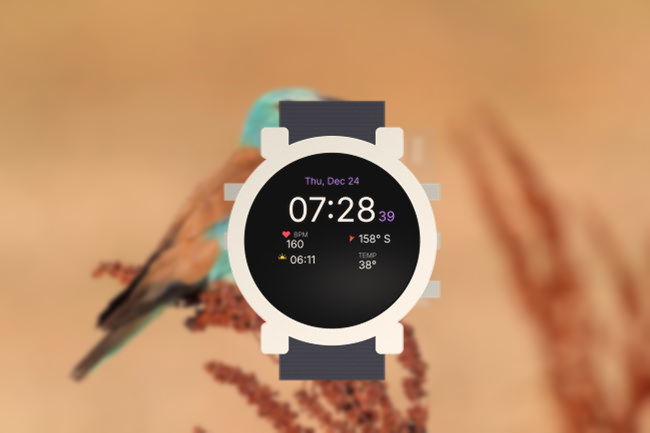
{"hour": 7, "minute": 28, "second": 39}
